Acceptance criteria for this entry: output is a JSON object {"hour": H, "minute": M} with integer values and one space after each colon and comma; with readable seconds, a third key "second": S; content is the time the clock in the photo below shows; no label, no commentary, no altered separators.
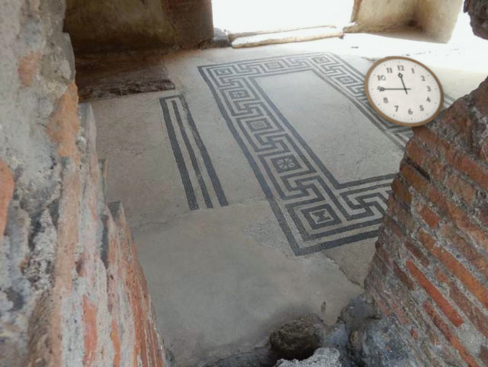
{"hour": 11, "minute": 45}
